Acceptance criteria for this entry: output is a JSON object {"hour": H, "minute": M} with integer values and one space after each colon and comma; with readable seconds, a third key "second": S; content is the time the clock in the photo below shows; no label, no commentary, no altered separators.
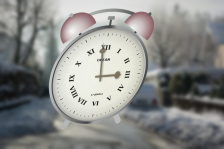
{"hour": 2, "minute": 59}
